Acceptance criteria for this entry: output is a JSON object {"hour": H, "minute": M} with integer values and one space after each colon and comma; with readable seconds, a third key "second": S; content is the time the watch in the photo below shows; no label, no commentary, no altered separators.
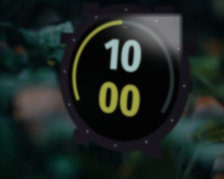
{"hour": 10, "minute": 0}
